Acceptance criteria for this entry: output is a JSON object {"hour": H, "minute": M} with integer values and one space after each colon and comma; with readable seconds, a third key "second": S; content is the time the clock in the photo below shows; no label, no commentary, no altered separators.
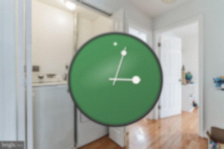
{"hour": 3, "minute": 3}
